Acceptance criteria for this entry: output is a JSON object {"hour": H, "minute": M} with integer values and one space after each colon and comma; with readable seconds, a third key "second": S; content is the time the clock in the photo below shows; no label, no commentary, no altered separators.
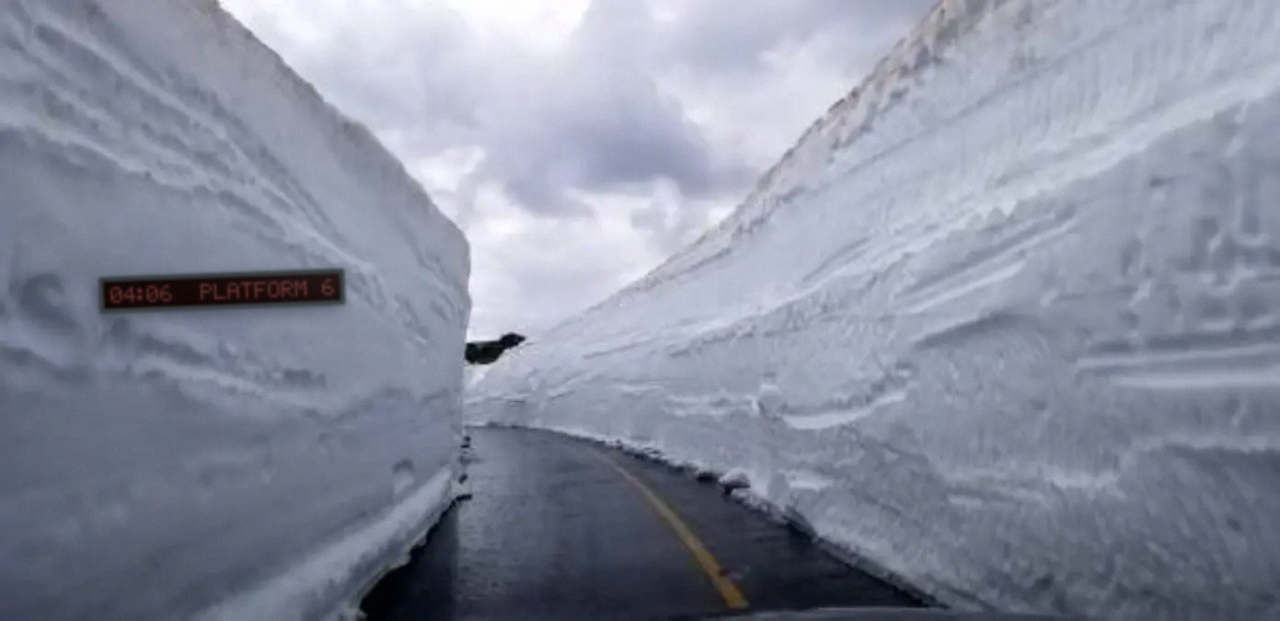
{"hour": 4, "minute": 6}
